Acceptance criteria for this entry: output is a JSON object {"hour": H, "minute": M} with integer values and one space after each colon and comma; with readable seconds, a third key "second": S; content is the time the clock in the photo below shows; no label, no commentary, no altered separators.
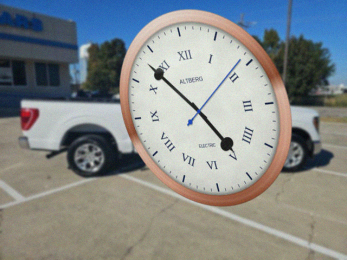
{"hour": 4, "minute": 53, "second": 9}
